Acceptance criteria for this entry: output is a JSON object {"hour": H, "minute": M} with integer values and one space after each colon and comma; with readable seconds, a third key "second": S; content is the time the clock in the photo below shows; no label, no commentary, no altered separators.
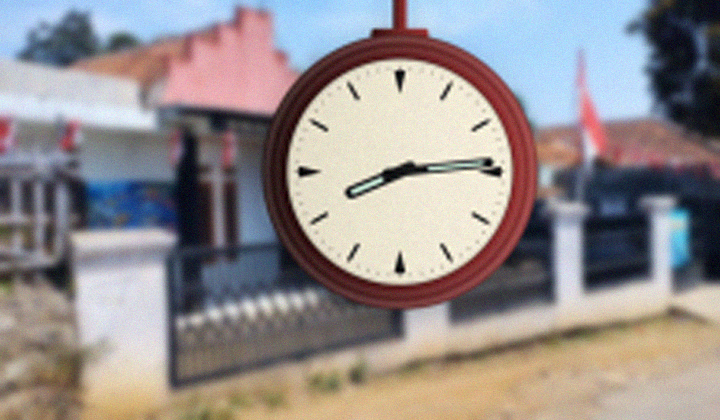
{"hour": 8, "minute": 14}
